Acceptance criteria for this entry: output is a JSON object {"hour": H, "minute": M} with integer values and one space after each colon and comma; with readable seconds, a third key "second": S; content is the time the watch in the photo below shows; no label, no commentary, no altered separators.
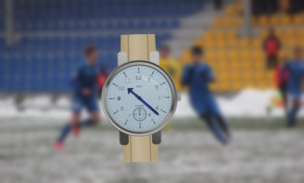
{"hour": 10, "minute": 22}
